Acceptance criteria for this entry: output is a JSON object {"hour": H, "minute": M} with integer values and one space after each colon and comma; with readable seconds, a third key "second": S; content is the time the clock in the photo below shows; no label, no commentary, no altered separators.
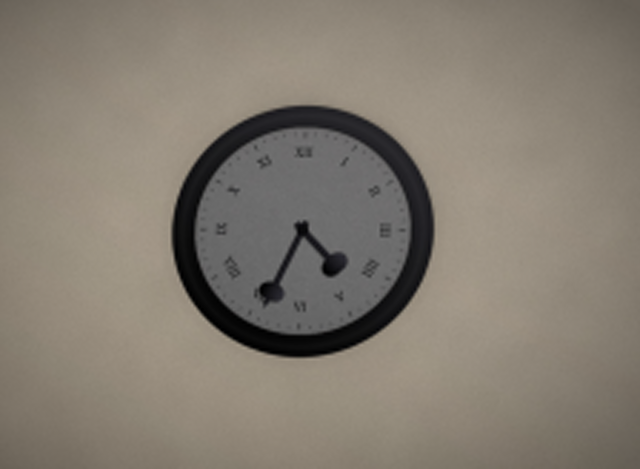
{"hour": 4, "minute": 34}
